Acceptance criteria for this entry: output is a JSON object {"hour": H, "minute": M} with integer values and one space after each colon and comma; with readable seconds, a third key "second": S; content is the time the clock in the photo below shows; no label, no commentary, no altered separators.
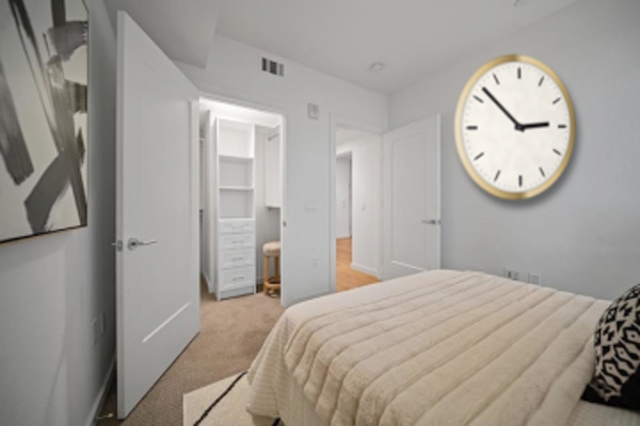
{"hour": 2, "minute": 52}
